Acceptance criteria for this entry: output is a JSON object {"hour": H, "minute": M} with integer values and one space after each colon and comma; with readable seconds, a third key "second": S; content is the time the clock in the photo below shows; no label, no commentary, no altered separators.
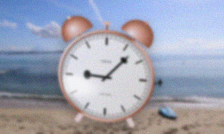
{"hour": 9, "minute": 7}
